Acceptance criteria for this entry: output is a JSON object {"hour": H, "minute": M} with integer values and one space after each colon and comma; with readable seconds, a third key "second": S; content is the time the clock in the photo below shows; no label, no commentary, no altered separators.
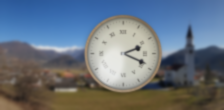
{"hour": 2, "minute": 19}
